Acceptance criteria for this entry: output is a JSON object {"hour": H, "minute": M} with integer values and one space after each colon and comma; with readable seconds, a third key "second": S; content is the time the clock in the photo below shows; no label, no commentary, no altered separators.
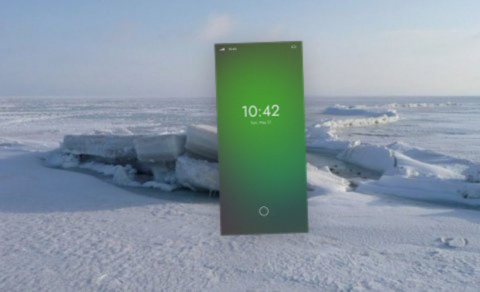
{"hour": 10, "minute": 42}
